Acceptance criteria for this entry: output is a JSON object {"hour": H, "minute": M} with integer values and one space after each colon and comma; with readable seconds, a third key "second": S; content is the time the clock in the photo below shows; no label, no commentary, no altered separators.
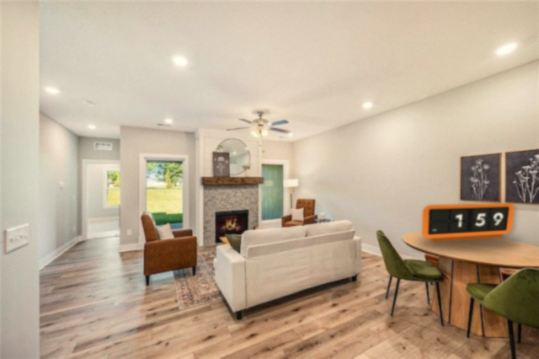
{"hour": 1, "minute": 59}
